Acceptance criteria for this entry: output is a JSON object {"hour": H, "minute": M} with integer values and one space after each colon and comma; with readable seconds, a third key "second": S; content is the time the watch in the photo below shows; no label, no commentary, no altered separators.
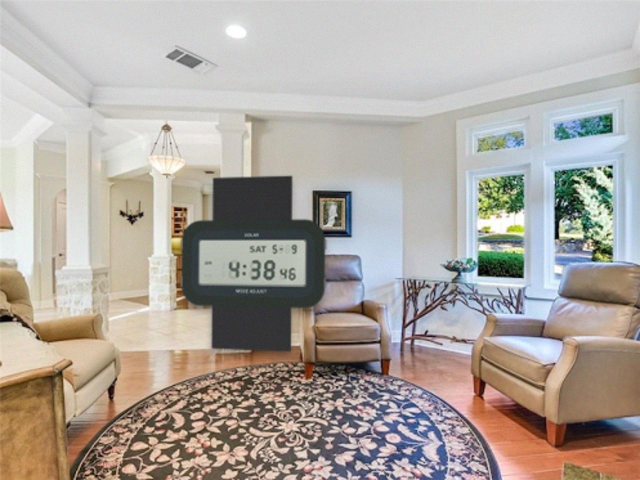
{"hour": 4, "minute": 38, "second": 46}
